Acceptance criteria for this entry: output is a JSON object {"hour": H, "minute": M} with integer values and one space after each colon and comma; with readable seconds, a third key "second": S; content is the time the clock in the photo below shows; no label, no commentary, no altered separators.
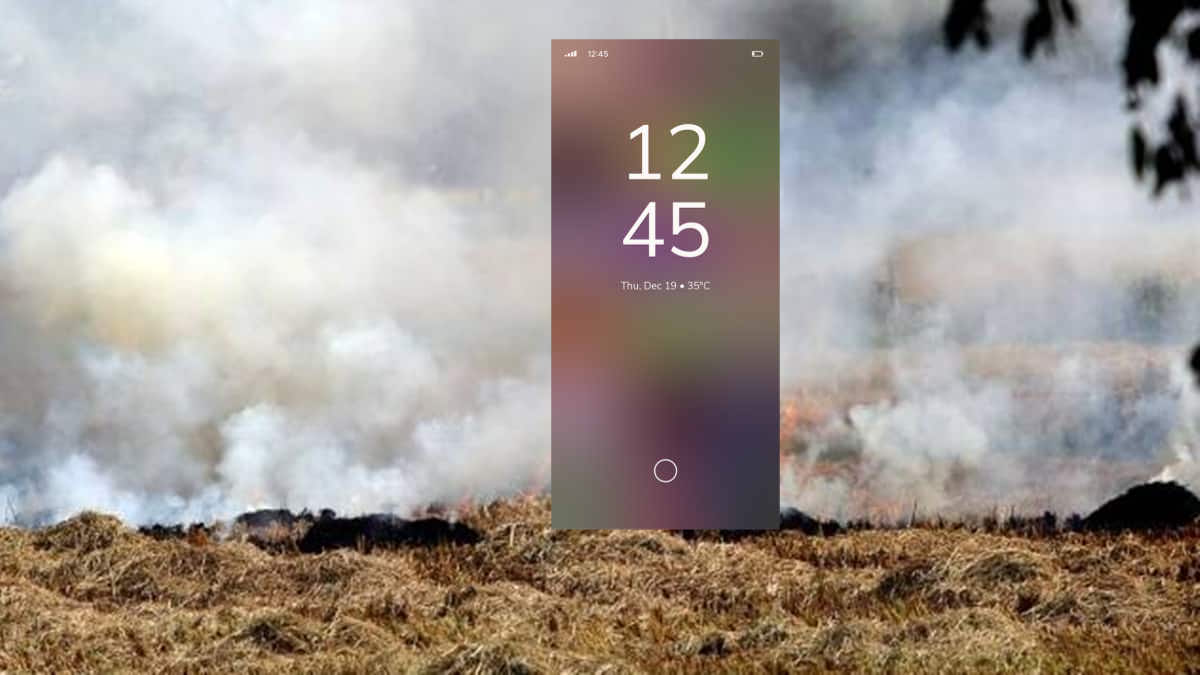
{"hour": 12, "minute": 45}
